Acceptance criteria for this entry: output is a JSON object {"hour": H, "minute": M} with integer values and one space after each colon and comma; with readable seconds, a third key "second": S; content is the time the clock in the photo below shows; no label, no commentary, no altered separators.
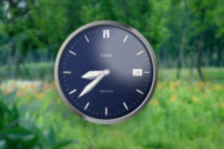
{"hour": 8, "minute": 38}
